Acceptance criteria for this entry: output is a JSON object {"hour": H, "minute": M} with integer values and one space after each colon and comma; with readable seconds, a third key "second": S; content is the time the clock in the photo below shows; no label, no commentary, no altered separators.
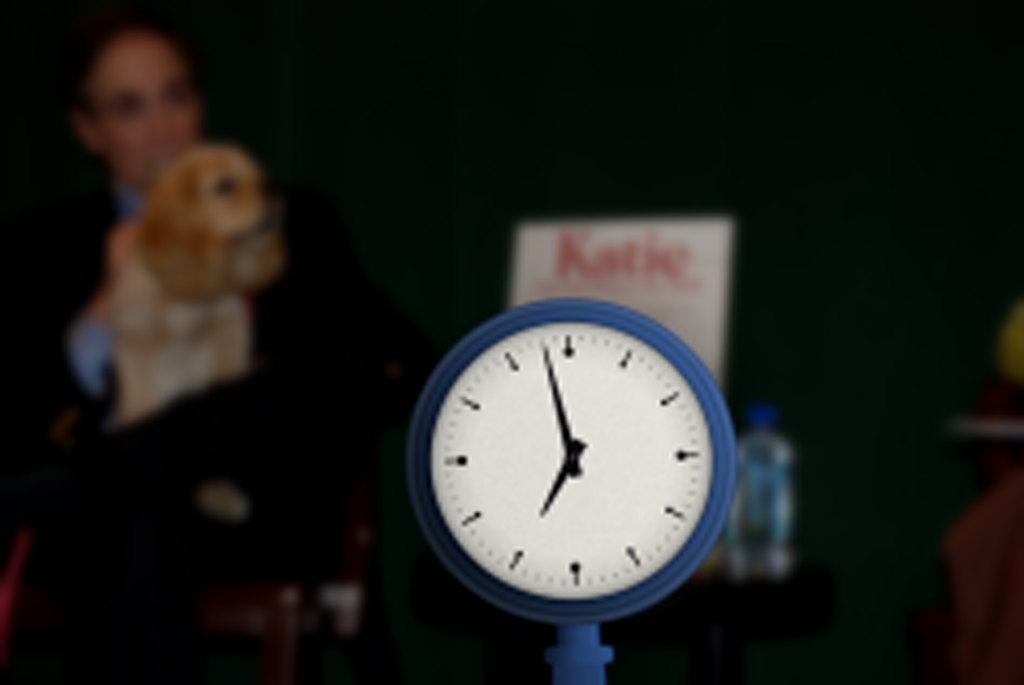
{"hour": 6, "minute": 58}
